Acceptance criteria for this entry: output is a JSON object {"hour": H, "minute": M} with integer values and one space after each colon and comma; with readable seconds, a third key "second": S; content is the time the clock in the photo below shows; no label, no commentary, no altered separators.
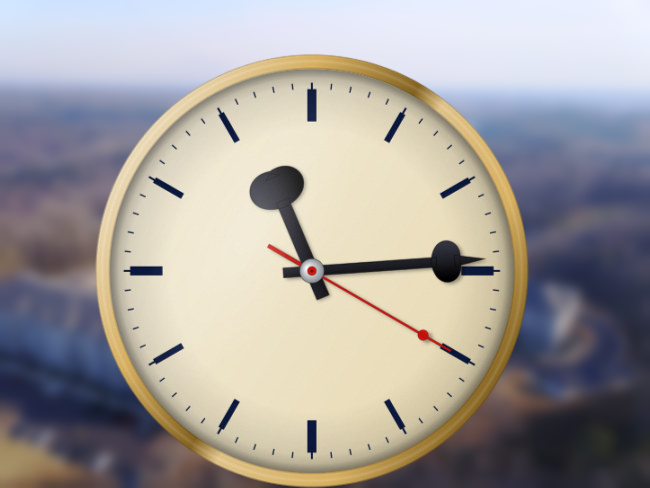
{"hour": 11, "minute": 14, "second": 20}
